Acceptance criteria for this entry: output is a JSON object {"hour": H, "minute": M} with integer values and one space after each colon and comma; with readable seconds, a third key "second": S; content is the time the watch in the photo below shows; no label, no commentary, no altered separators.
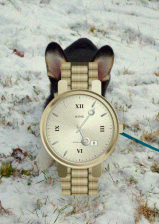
{"hour": 5, "minute": 6}
